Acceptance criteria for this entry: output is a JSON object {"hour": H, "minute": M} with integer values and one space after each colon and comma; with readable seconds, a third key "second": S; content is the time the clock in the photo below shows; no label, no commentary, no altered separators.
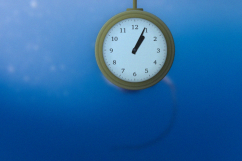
{"hour": 1, "minute": 4}
